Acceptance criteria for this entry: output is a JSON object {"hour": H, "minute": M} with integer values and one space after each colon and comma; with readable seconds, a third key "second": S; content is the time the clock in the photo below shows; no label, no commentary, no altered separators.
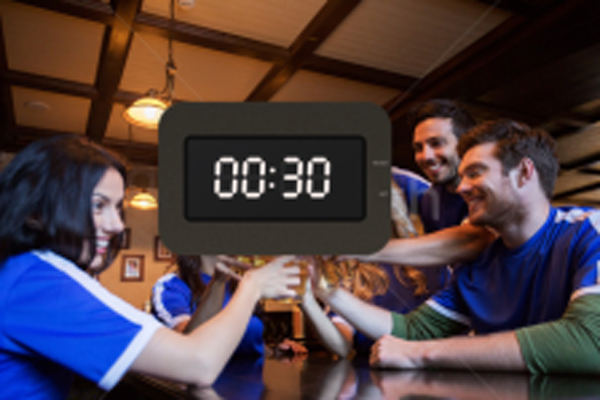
{"hour": 0, "minute": 30}
